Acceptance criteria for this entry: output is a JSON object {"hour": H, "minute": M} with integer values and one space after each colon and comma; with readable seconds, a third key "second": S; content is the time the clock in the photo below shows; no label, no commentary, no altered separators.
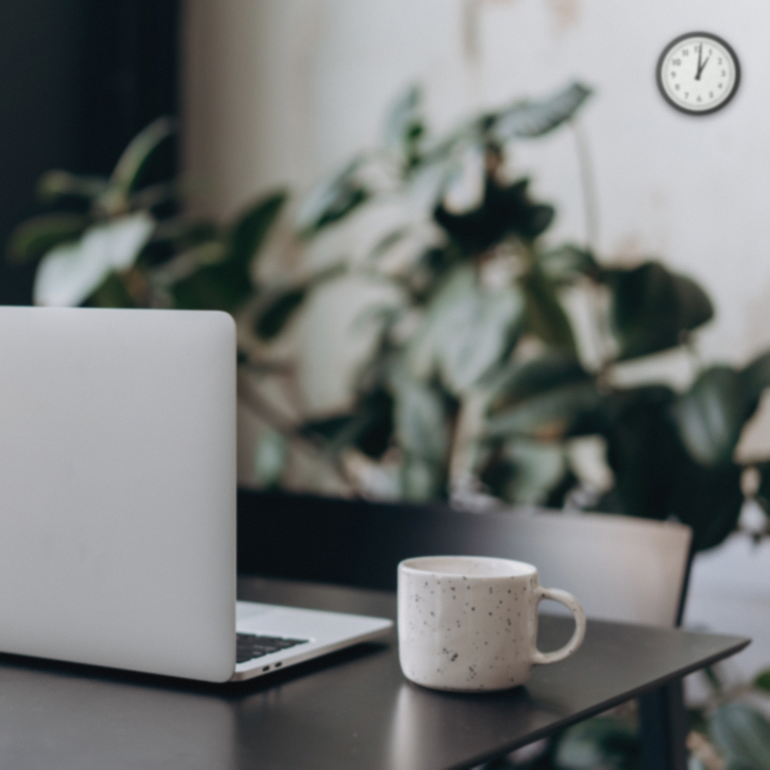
{"hour": 1, "minute": 1}
